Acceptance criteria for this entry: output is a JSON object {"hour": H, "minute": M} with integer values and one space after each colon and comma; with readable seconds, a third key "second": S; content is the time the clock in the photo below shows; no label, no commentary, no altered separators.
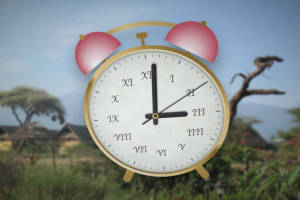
{"hour": 3, "minute": 1, "second": 10}
